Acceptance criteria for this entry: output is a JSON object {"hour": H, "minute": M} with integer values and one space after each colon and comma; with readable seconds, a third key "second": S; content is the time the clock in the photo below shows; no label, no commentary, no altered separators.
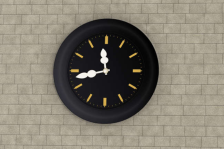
{"hour": 11, "minute": 43}
